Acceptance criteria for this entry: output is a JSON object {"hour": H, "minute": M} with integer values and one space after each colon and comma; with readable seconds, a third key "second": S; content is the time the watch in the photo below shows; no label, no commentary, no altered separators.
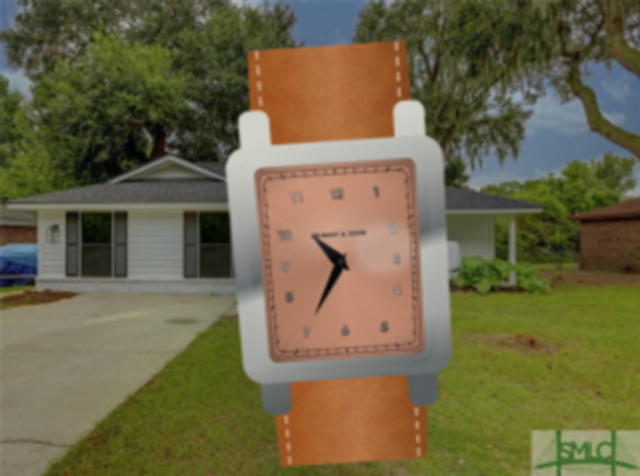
{"hour": 10, "minute": 35}
